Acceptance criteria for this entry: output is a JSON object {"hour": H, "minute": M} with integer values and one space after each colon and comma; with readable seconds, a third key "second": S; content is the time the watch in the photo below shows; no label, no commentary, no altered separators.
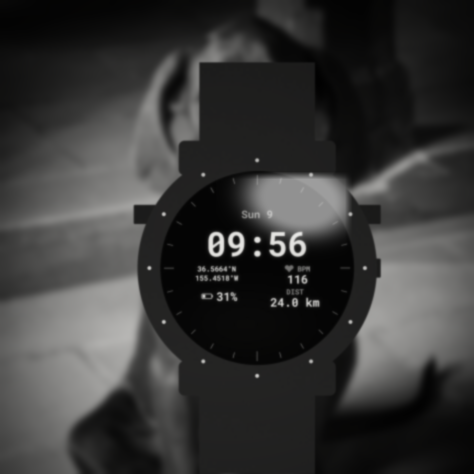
{"hour": 9, "minute": 56}
